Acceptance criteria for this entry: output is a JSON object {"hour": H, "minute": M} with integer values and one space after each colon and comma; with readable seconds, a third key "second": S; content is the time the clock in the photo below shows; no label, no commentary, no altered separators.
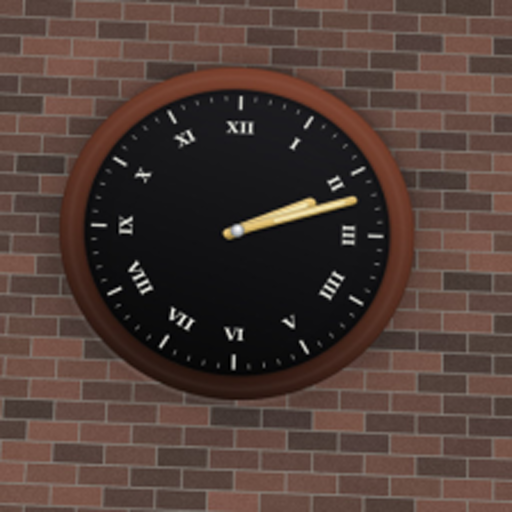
{"hour": 2, "minute": 12}
